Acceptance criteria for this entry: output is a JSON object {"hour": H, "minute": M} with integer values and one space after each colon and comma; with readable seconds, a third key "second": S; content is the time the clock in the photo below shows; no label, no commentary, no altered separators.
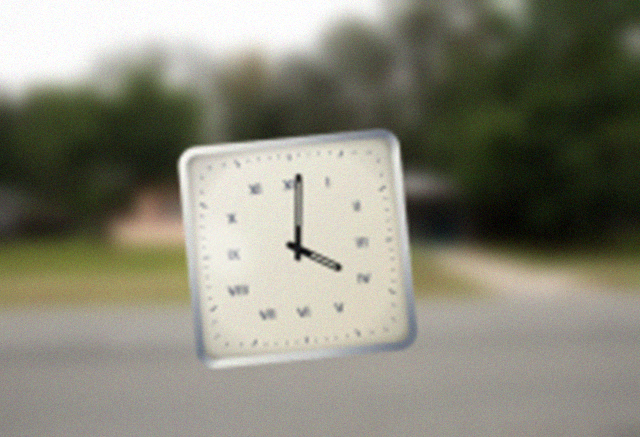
{"hour": 4, "minute": 1}
